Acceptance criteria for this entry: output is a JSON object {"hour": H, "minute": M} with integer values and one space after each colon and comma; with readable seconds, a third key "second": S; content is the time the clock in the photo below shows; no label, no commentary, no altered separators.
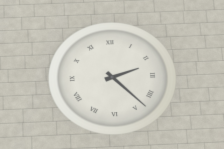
{"hour": 2, "minute": 23}
